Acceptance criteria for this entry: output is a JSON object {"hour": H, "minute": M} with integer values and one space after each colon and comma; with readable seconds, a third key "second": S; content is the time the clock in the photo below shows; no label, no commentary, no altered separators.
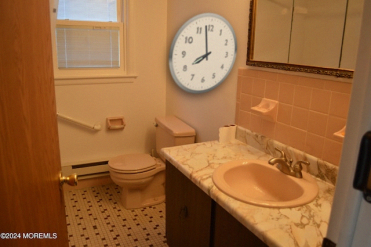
{"hour": 7, "minute": 58}
